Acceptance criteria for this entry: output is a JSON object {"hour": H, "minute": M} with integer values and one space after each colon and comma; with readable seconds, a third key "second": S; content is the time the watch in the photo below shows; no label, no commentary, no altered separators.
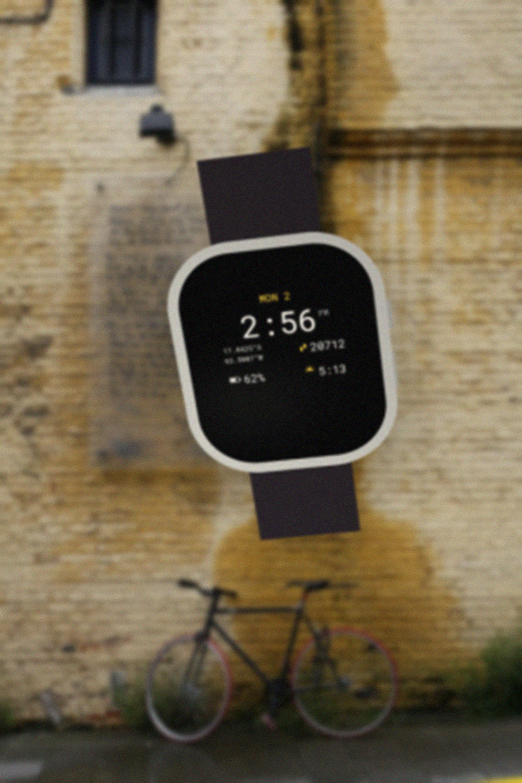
{"hour": 2, "minute": 56}
